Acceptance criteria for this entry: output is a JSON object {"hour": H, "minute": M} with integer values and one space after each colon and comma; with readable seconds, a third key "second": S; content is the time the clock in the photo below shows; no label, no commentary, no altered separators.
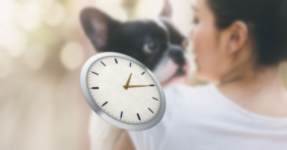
{"hour": 1, "minute": 15}
